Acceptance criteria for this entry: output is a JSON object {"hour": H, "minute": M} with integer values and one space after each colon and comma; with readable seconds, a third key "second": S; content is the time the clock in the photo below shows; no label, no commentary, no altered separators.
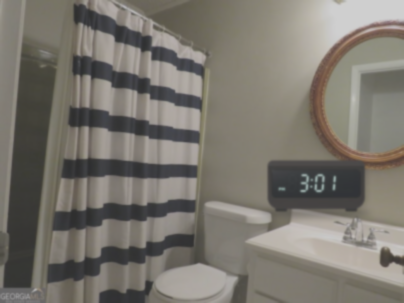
{"hour": 3, "minute": 1}
